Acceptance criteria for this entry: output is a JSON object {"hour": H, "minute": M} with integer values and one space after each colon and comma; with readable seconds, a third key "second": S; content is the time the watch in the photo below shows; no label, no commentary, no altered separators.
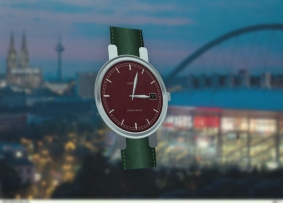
{"hour": 3, "minute": 3}
